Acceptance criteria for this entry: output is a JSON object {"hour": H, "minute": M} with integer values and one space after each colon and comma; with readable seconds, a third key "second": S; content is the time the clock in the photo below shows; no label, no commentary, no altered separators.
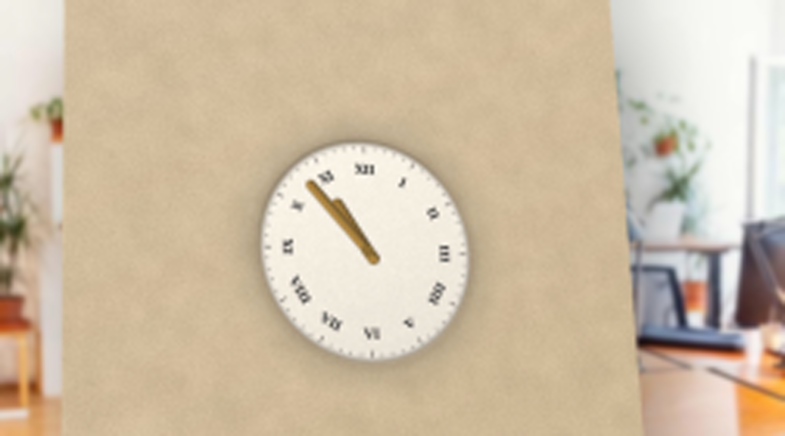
{"hour": 10, "minute": 53}
